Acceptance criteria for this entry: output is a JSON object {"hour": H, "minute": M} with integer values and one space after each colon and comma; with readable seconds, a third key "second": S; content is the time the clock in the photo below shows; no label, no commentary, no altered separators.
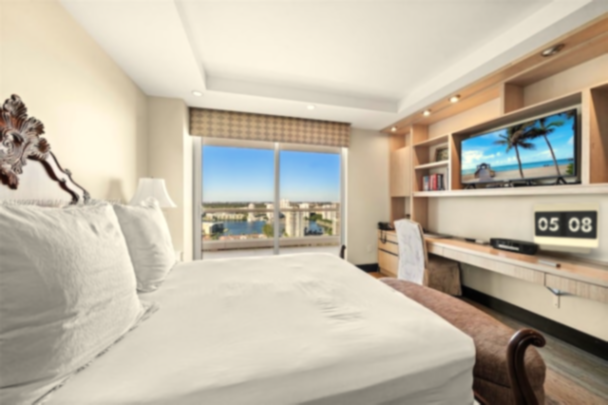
{"hour": 5, "minute": 8}
